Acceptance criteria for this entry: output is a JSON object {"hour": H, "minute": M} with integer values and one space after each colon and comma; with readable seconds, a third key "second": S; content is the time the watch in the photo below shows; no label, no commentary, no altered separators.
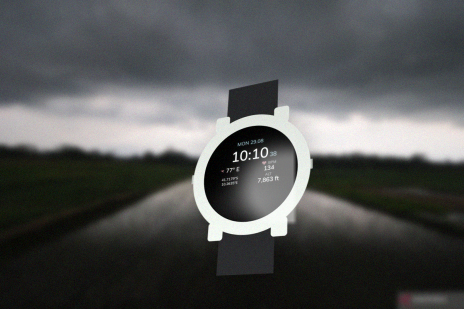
{"hour": 10, "minute": 10}
